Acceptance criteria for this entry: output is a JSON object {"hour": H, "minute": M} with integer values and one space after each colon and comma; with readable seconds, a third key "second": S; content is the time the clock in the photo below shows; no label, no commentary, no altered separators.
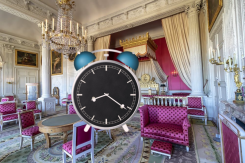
{"hour": 8, "minute": 21}
